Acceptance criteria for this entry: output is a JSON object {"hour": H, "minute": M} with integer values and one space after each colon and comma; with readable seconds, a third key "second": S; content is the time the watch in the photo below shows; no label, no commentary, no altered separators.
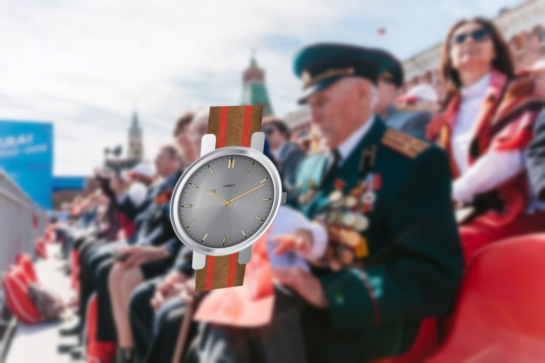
{"hour": 10, "minute": 11}
